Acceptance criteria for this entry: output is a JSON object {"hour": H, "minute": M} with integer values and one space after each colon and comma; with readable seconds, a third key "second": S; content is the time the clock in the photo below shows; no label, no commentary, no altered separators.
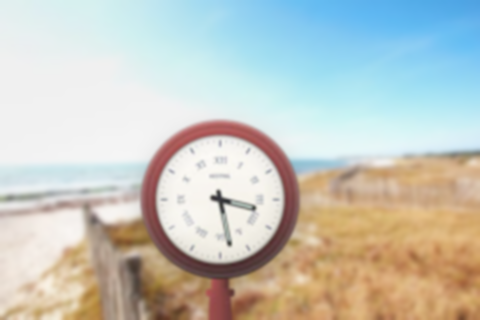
{"hour": 3, "minute": 28}
